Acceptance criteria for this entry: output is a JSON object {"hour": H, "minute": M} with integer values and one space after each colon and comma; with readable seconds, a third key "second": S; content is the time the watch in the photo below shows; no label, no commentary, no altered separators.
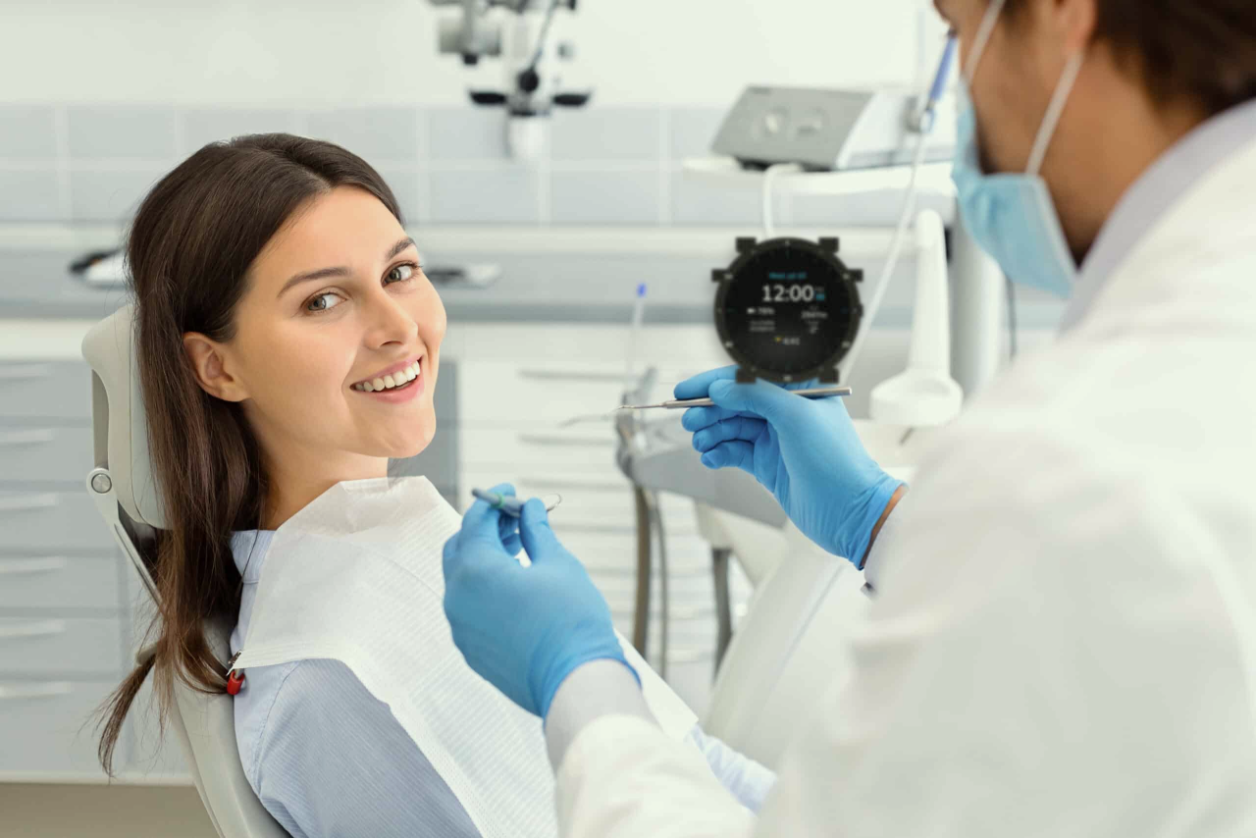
{"hour": 12, "minute": 0}
